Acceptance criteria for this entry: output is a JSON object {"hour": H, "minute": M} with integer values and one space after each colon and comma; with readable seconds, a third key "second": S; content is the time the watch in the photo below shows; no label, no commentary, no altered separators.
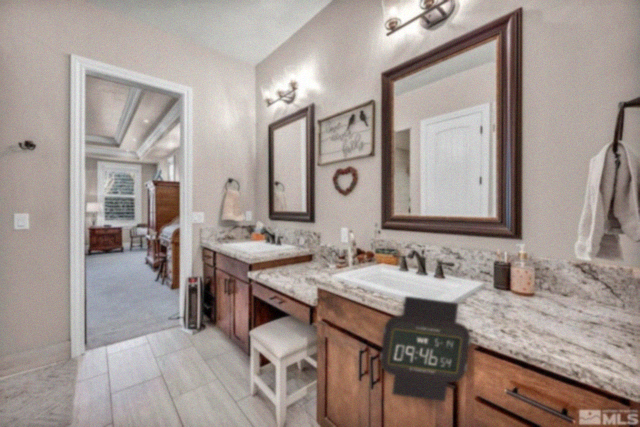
{"hour": 9, "minute": 46}
